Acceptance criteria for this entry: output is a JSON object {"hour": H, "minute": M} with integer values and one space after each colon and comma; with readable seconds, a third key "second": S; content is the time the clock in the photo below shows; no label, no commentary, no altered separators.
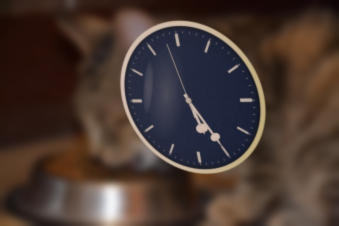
{"hour": 5, "minute": 24, "second": 58}
